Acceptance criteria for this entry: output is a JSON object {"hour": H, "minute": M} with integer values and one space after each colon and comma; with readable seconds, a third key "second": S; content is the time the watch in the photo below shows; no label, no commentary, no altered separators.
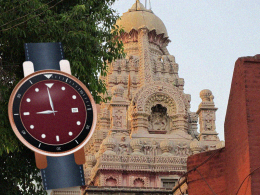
{"hour": 8, "minute": 59}
